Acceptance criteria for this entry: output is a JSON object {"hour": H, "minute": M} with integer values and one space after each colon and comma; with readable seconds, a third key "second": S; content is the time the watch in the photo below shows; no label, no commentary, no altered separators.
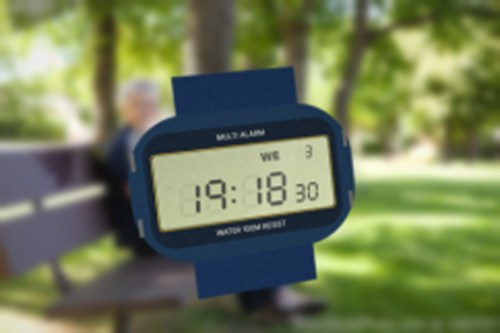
{"hour": 19, "minute": 18, "second": 30}
